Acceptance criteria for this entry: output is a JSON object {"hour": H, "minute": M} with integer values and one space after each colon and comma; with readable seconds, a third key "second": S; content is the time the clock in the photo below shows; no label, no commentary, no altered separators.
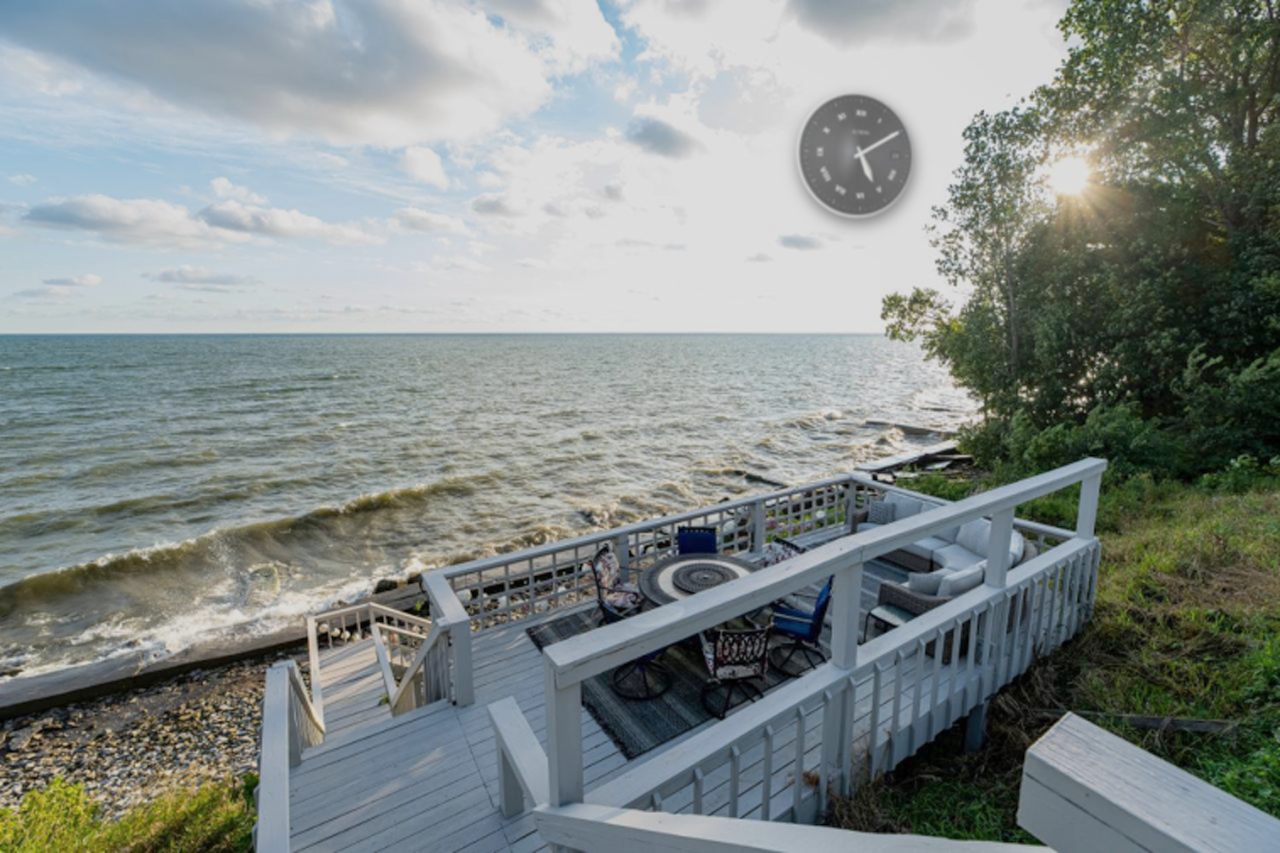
{"hour": 5, "minute": 10}
